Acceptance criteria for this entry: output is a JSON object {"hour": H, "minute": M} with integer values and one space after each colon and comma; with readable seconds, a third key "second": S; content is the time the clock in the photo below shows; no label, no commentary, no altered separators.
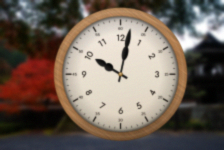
{"hour": 10, "minute": 2}
